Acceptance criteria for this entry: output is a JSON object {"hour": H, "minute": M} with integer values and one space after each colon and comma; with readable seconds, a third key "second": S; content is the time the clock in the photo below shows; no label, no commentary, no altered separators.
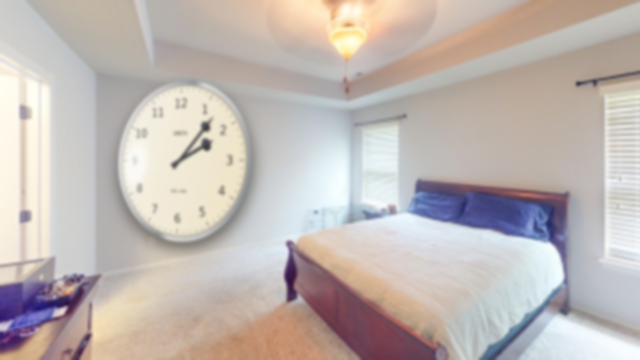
{"hour": 2, "minute": 7}
